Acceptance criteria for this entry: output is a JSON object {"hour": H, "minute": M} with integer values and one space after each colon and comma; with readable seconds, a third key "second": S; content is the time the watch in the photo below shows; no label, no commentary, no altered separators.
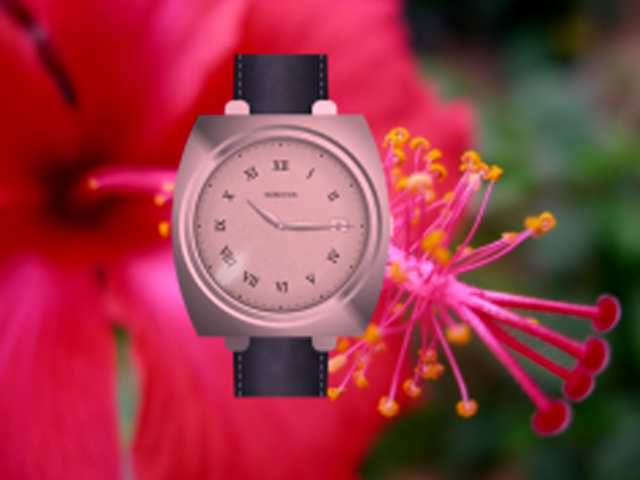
{"hour": 10, "minute": 15}
